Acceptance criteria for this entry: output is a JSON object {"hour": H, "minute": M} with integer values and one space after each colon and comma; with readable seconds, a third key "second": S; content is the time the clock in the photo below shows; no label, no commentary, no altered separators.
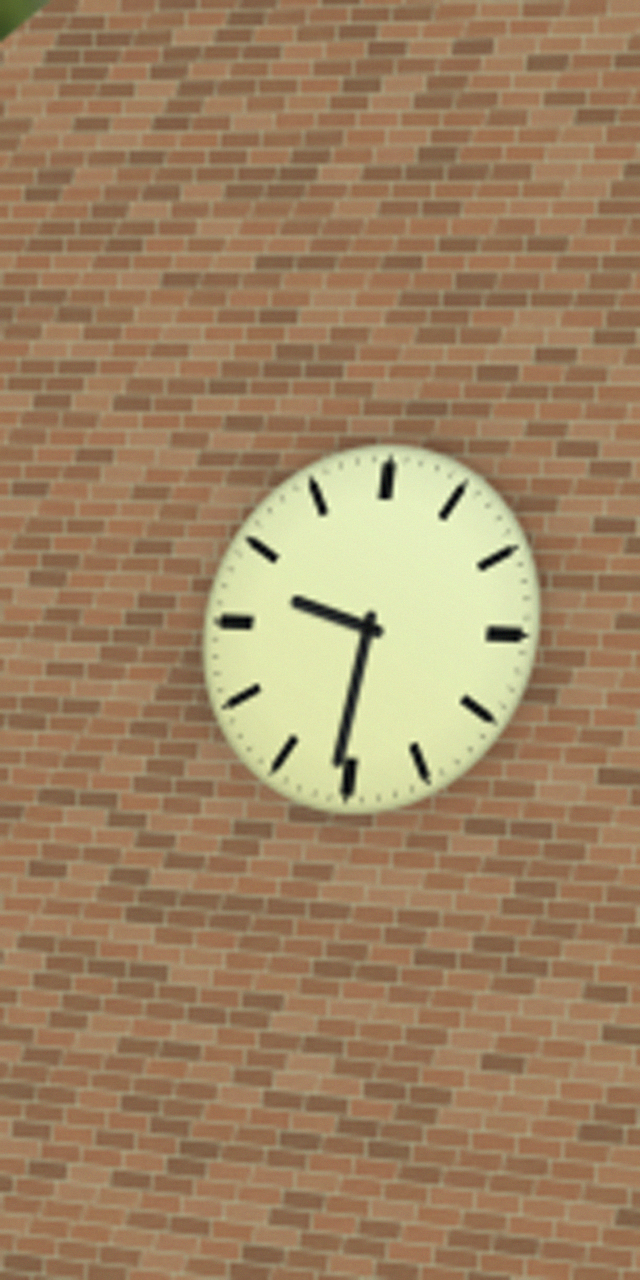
{"hour": 9, "minute": 31}
